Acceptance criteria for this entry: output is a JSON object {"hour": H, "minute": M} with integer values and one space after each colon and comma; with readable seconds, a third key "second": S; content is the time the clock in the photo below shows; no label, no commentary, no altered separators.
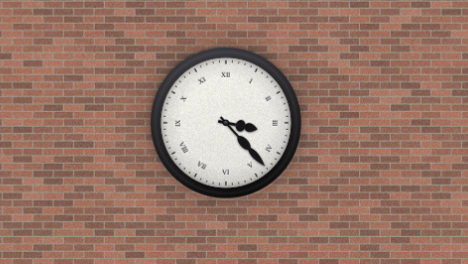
{"hour": 3, "minute": 23}
